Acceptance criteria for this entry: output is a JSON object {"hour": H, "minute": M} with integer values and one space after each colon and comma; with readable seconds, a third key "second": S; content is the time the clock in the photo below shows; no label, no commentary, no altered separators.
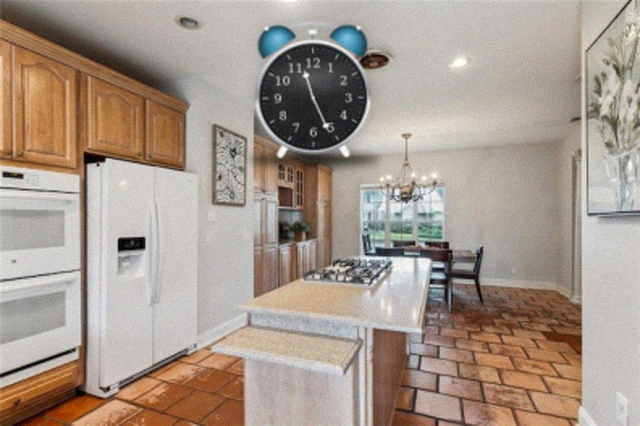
{"hour": 11, "minute": 26}
